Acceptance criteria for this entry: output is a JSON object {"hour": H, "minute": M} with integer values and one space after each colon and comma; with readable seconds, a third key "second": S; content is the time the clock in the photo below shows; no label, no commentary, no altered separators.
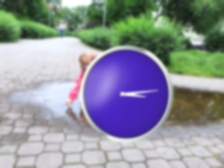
{"hour": 3, "minute": 14}
